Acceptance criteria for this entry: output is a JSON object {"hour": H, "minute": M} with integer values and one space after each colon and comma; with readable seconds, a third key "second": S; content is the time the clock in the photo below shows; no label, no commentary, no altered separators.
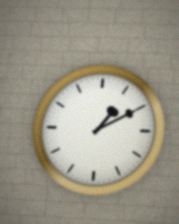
{"hour": 1, "minute": 10}
